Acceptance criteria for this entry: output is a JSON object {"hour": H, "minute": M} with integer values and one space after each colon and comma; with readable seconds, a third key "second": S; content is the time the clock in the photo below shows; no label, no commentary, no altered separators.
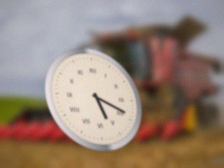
{"hour": 5, "minute": 19}
